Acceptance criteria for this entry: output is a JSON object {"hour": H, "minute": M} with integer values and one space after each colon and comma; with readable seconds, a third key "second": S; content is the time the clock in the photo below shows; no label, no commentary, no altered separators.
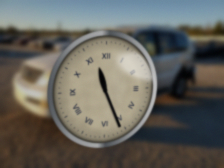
{"hour": 11, "minute": 26}
